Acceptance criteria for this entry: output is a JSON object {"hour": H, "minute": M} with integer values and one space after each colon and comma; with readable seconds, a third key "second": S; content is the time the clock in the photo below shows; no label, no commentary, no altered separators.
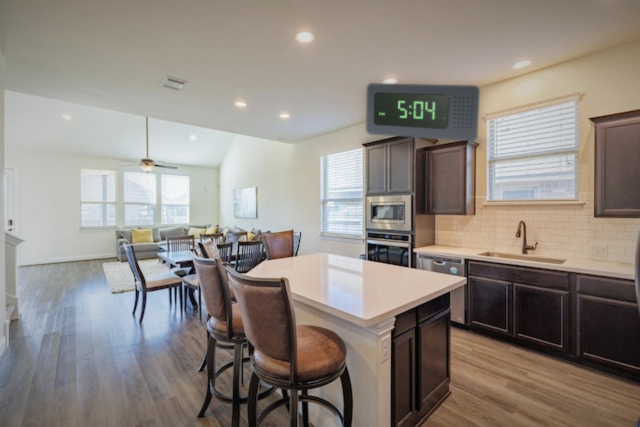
{"hour": 5, "minute": 4}
